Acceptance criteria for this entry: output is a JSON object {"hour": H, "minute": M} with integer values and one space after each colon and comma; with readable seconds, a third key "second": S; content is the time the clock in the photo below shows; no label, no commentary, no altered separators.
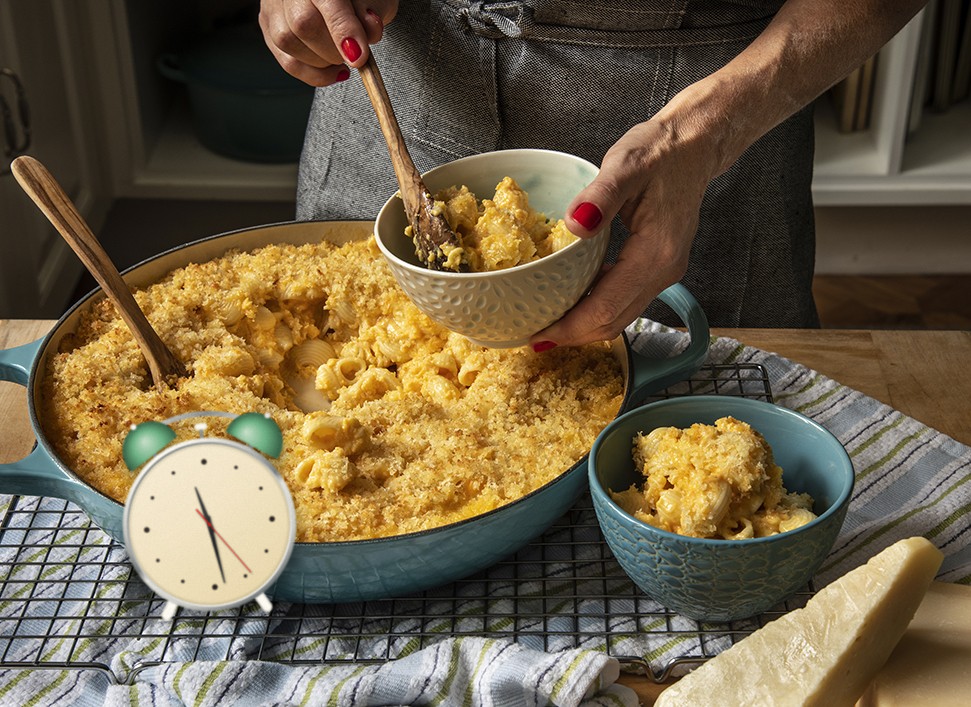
{"hour": 11, "minute": 28, "second": 24}
